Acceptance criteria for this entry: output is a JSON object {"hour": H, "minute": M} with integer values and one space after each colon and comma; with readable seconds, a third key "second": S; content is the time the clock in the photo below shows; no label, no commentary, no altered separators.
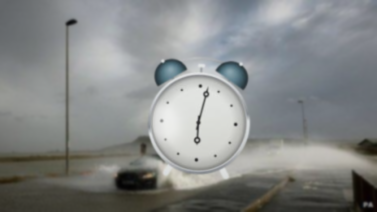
{"hour": 6, "minute": 2}
